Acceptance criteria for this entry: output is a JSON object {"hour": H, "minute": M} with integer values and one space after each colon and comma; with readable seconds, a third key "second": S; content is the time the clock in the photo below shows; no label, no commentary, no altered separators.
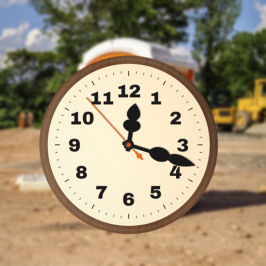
{"hour": 12, "minute": 17, "second": 53}
